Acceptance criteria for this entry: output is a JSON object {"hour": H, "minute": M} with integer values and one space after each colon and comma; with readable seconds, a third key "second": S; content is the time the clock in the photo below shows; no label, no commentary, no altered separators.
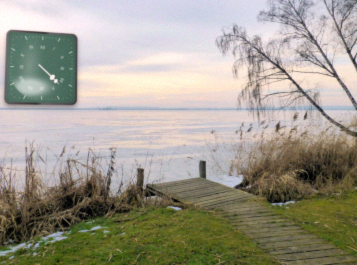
{"hour": 4, "minute": 22}
